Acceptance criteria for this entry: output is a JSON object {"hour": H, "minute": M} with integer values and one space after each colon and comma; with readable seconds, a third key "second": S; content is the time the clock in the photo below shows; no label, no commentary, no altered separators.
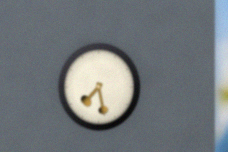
{"hour": 7, "minute": 28}
